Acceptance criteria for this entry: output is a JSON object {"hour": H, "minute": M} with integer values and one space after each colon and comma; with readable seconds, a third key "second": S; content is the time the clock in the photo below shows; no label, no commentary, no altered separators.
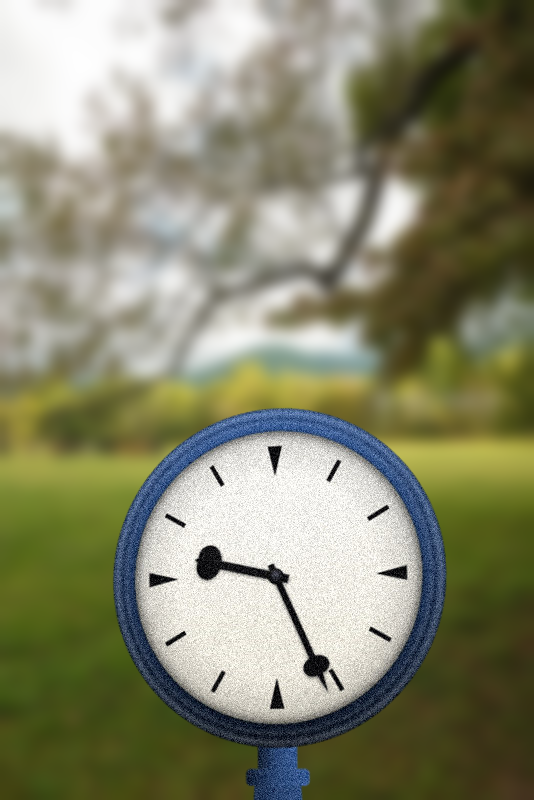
{"hour": 9, "minute": 26}
